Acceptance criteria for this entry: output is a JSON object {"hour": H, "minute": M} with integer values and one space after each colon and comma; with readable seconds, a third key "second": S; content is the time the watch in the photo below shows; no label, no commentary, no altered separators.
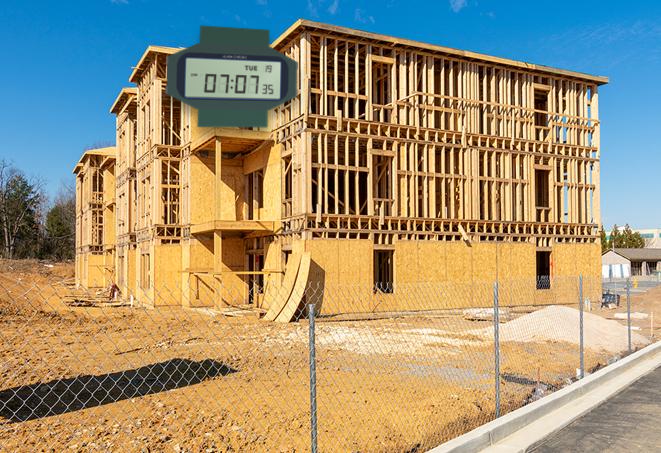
{"hour": 7, "minute": 7, "second": 35}
